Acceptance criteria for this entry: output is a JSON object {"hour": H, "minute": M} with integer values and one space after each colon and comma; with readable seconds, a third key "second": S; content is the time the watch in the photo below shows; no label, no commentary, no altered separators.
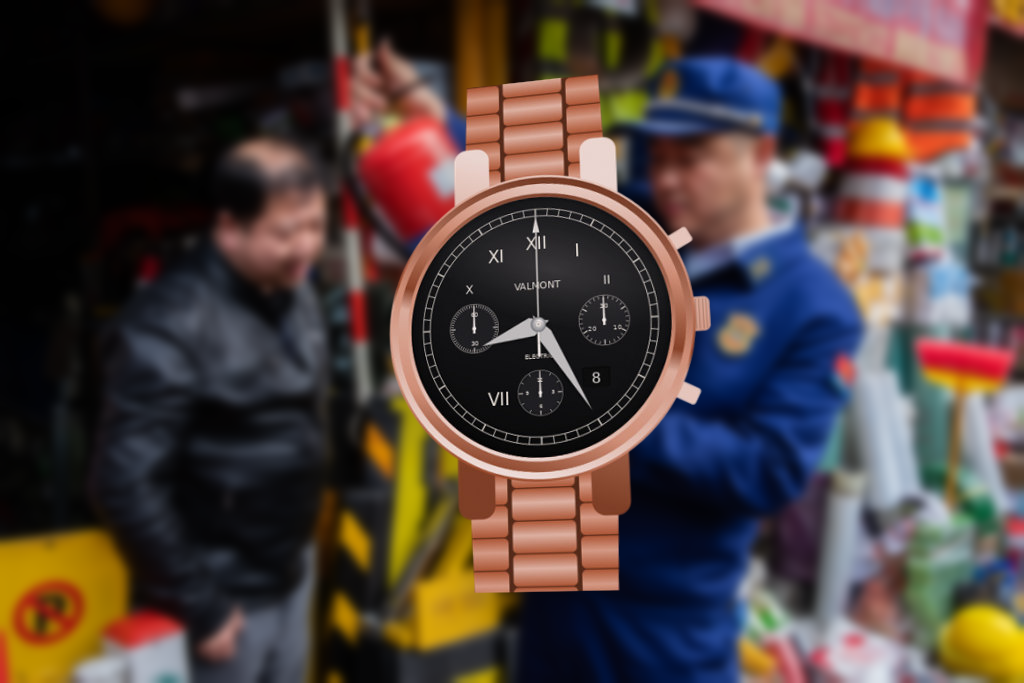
{"hour": 8, "minute": 25}
